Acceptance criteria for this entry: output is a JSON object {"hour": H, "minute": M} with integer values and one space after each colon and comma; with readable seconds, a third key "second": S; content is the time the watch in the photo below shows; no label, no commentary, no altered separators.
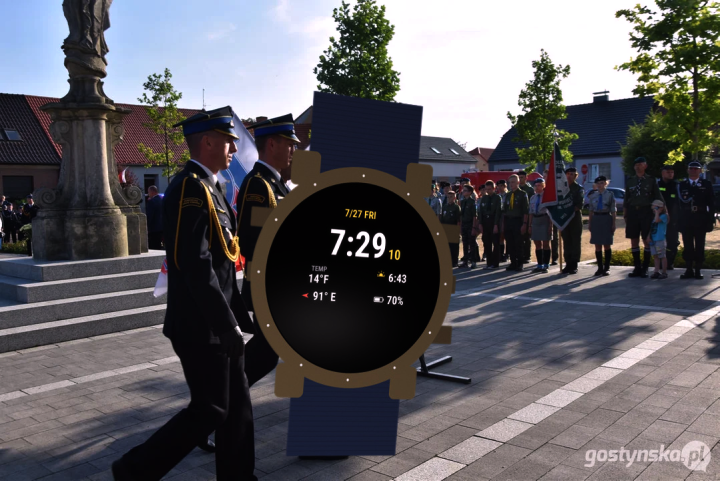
{"hour": 7, "minute": 29, "second": 10}
